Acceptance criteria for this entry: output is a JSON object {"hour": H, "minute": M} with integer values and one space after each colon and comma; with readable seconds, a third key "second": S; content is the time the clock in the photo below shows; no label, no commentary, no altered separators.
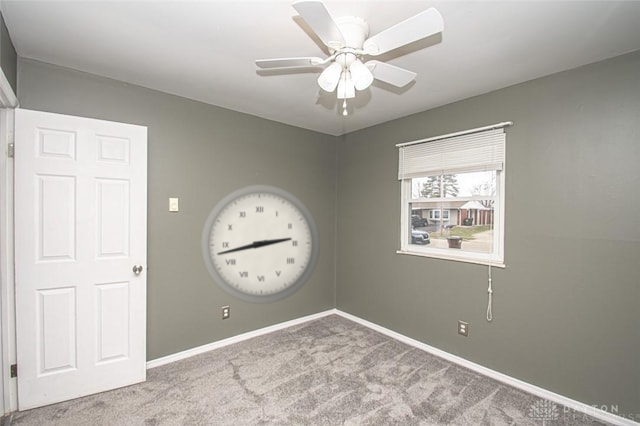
{"hour": 2, "minute": 43}
